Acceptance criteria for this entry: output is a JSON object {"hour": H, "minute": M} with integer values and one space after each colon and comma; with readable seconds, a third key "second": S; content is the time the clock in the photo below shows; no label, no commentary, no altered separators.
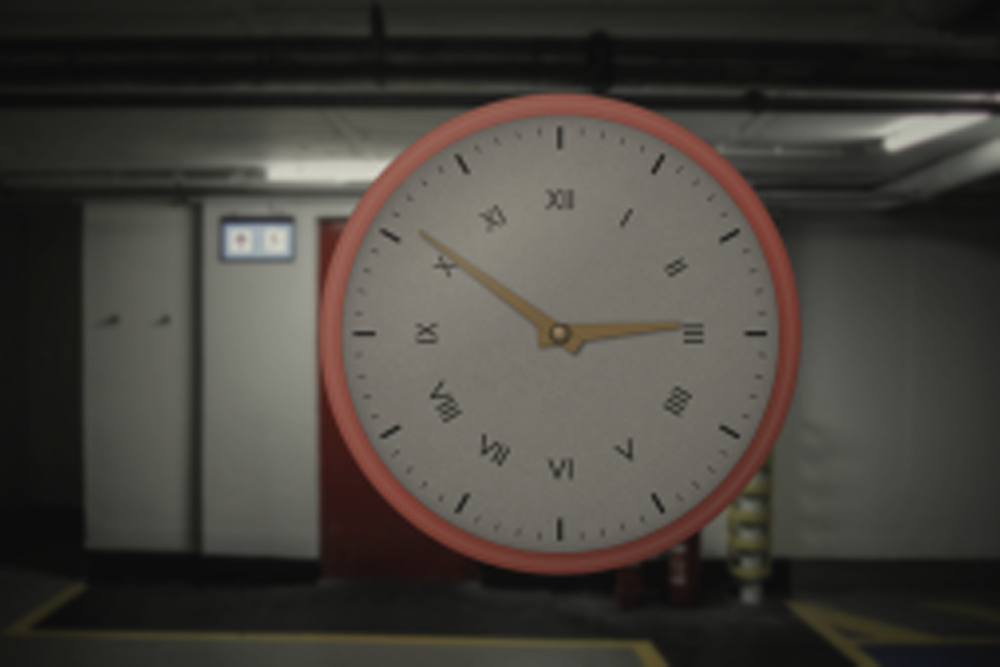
{"hour": 2, "minute": 51}
